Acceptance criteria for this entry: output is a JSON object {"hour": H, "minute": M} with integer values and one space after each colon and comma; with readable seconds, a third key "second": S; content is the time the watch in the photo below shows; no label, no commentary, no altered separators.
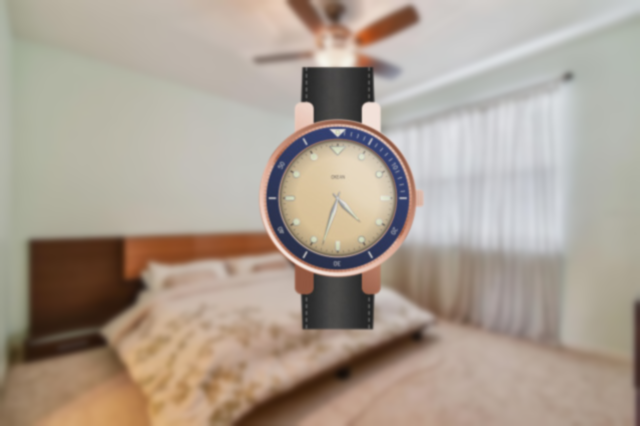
{"hour": 4, "minute": 33}
